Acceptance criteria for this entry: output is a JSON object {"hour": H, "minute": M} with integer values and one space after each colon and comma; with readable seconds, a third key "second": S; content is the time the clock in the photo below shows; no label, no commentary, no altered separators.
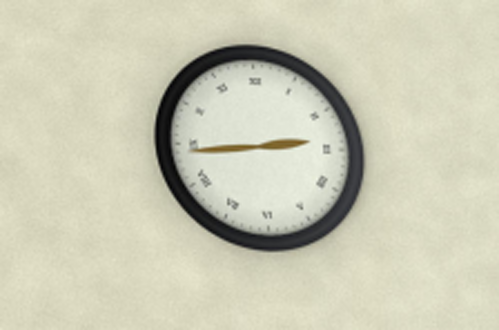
{"hour": 2, "minute": 44}
